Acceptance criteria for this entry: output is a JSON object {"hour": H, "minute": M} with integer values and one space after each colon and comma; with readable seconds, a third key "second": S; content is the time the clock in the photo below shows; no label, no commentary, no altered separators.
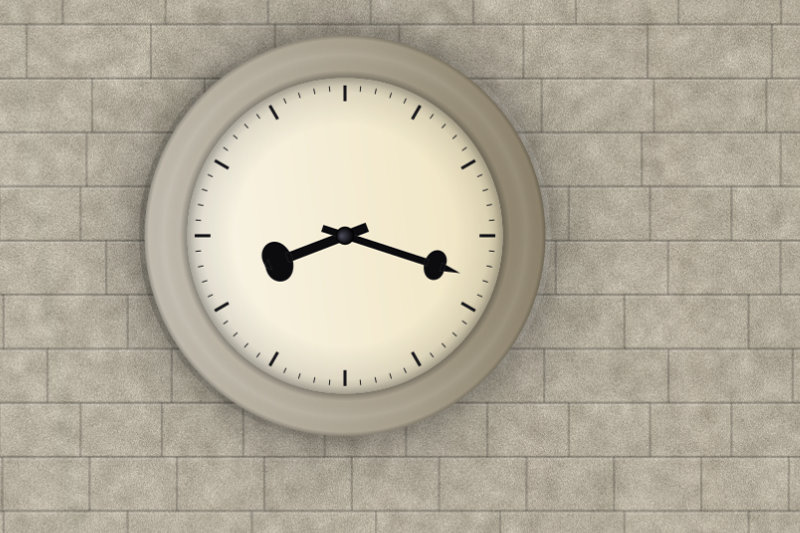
{"hour": 8, "minute": 18}
